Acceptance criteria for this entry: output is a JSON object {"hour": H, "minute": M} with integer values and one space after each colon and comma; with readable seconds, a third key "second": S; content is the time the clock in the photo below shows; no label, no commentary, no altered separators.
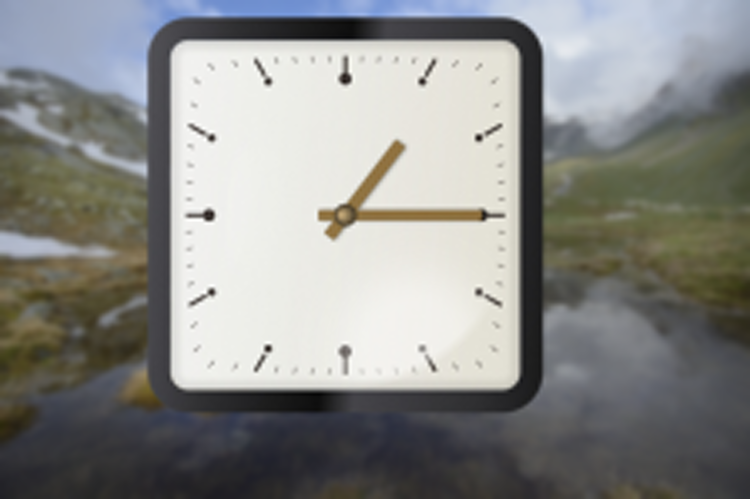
{"hour": 1, "minute": 15}
